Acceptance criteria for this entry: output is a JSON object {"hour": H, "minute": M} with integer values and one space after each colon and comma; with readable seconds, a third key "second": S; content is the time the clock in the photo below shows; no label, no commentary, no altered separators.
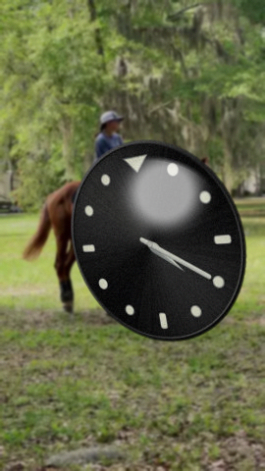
{"hour": 4, "minute": 20}
